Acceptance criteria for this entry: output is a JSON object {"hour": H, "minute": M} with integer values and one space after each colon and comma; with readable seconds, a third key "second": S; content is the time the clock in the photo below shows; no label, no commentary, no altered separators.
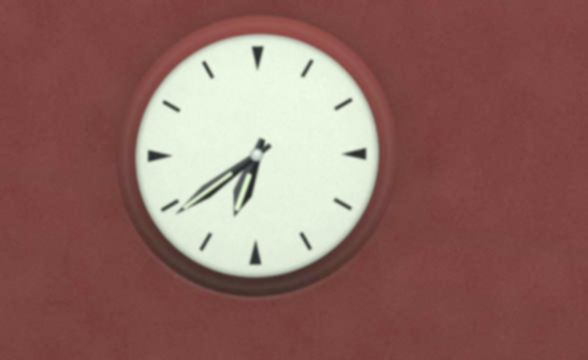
{"hour": 6, "minute": 39}
